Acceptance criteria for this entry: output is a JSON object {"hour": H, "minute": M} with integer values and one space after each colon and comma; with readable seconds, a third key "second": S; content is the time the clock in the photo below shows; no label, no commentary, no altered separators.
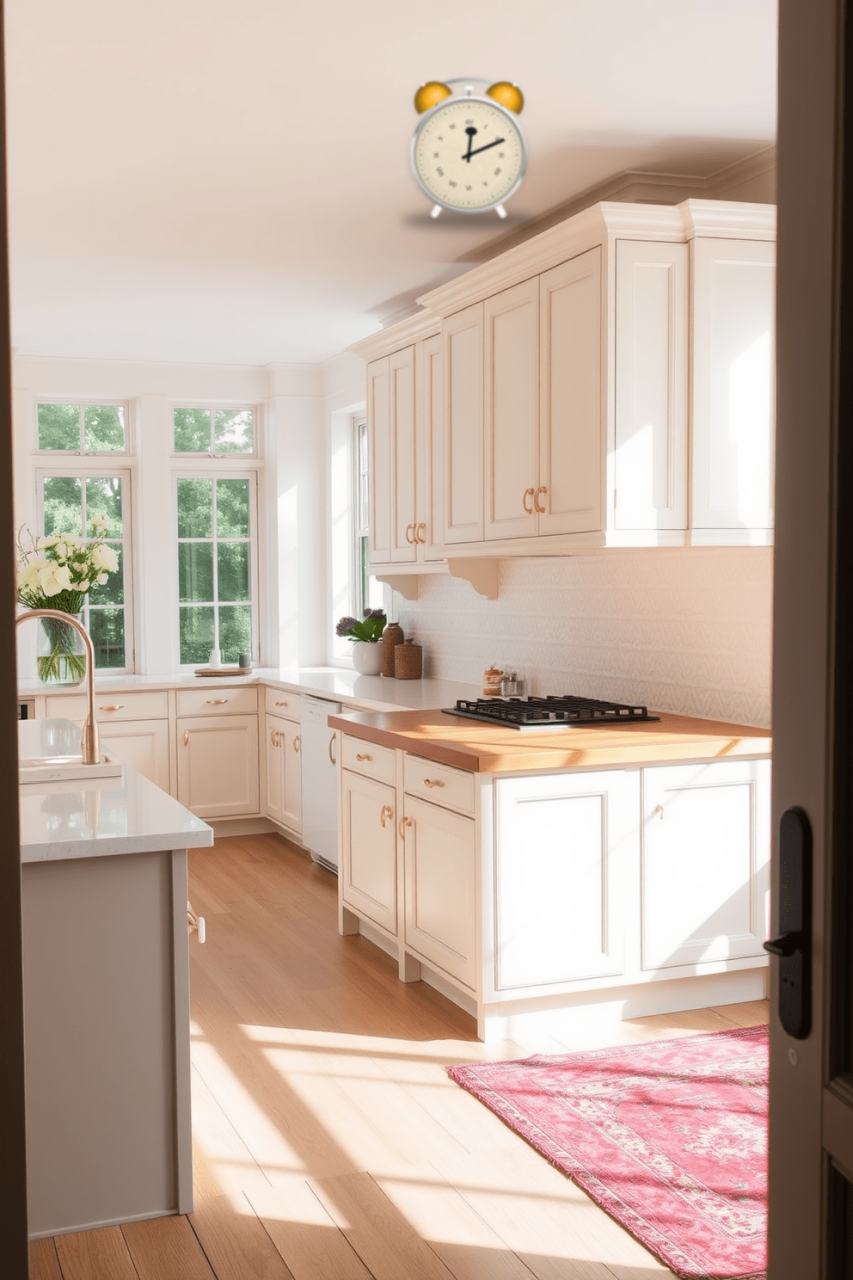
{"hour": 12, "minute": 11}
